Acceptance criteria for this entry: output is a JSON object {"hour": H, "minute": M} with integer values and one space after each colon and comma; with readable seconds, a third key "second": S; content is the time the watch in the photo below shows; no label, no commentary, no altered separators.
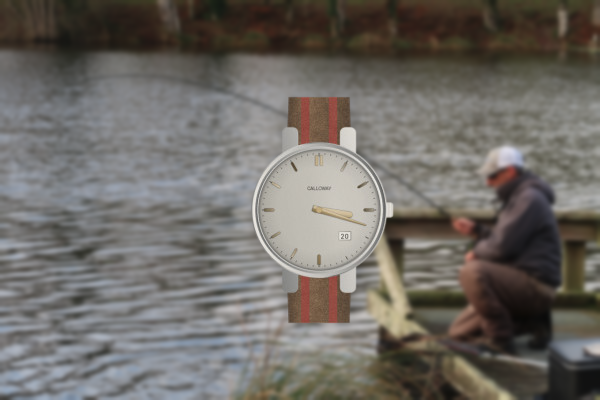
{"hour": 3, "minute": 18}
